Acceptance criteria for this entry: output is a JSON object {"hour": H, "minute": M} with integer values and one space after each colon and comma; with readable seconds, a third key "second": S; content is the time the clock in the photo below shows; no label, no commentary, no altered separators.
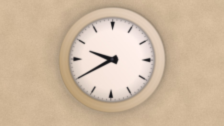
{"hour": 9, "minute": 40}
